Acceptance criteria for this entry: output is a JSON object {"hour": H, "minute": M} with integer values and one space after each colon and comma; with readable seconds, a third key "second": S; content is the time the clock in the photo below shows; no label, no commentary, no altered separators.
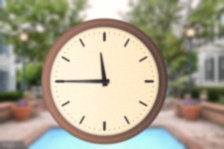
{"hour": 11, "minute": 45}
